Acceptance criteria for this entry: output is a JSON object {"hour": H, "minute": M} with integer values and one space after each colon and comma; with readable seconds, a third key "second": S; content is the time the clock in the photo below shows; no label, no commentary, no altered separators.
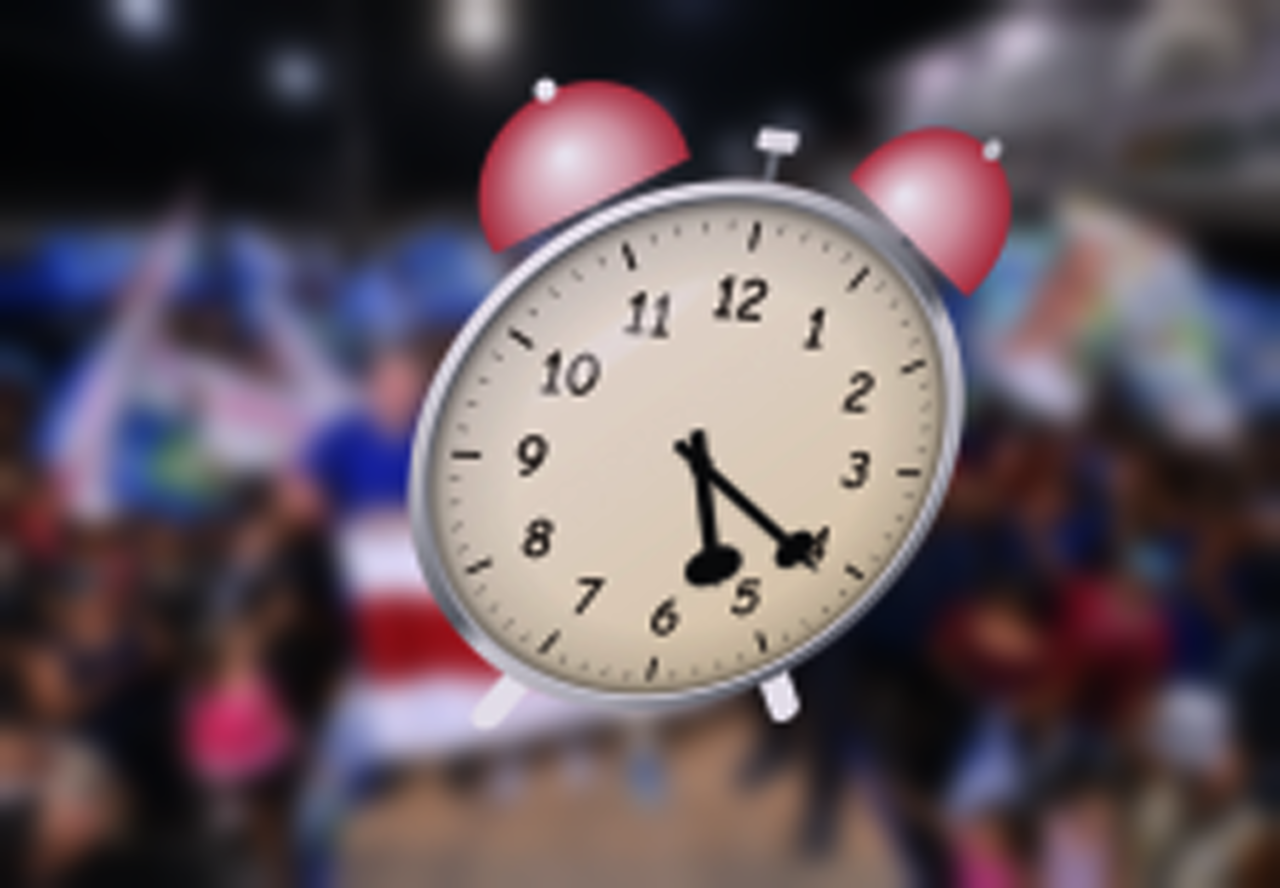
{"hour": 5, "minute": 21}
